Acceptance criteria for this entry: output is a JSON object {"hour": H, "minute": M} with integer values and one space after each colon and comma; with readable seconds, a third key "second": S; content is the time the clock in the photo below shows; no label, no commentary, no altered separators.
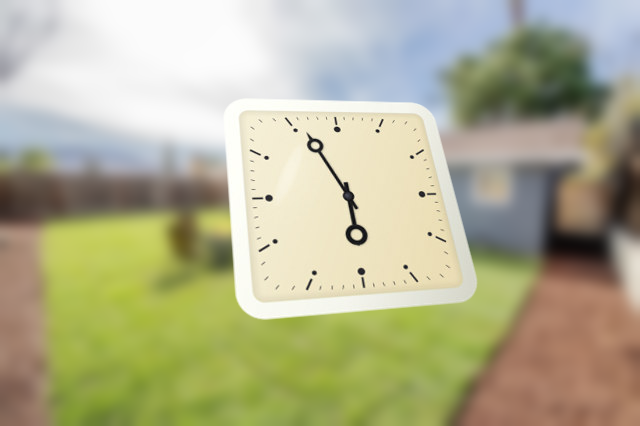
{"hour": 5, "minute": 56}
